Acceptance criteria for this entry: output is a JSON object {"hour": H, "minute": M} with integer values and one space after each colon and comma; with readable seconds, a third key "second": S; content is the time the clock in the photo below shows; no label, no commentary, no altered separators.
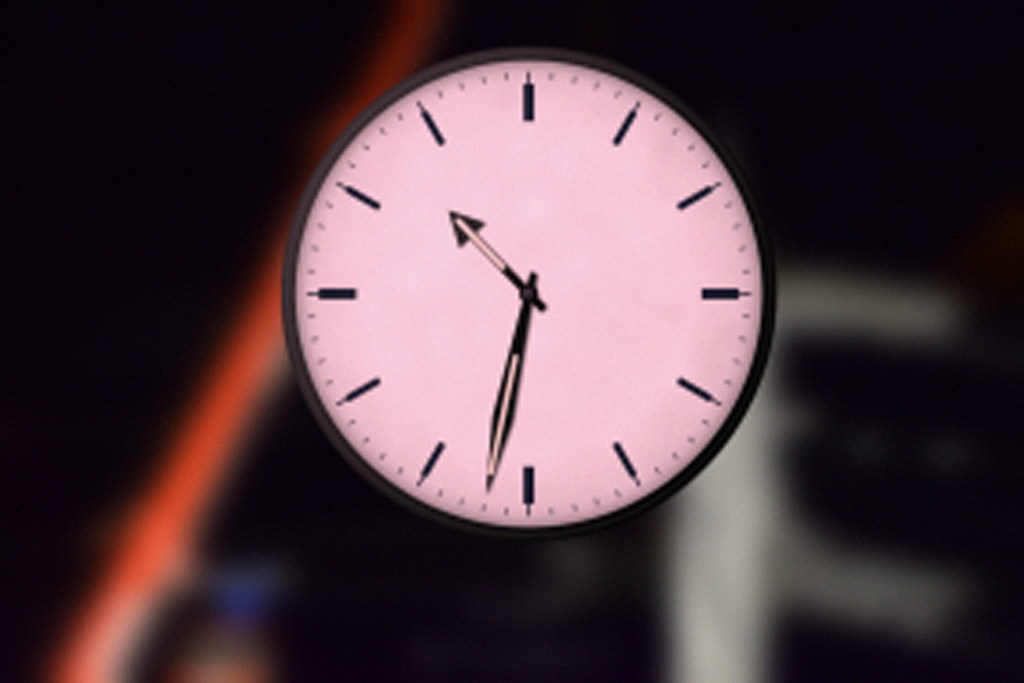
{"hour": 10, "minute": 32}
